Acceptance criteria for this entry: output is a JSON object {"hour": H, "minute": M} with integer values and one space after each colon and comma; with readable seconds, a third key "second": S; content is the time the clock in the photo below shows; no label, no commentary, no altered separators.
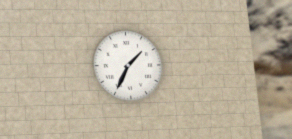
{"hour": 1, "minute": 35}
